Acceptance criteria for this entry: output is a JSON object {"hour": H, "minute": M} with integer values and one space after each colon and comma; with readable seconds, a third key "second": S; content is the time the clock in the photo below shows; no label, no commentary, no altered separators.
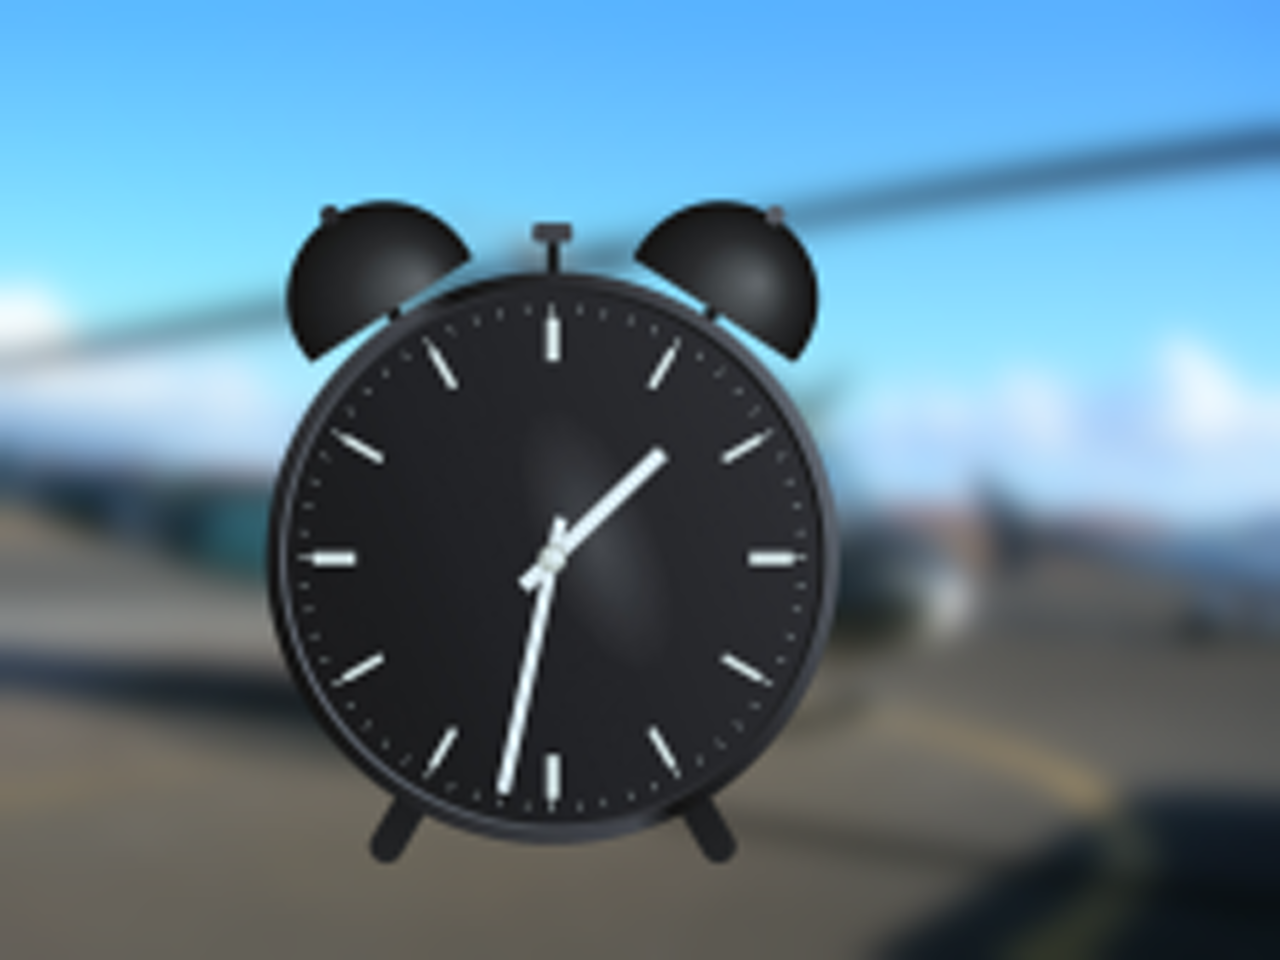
{"hour": 1, "minute": 32}
